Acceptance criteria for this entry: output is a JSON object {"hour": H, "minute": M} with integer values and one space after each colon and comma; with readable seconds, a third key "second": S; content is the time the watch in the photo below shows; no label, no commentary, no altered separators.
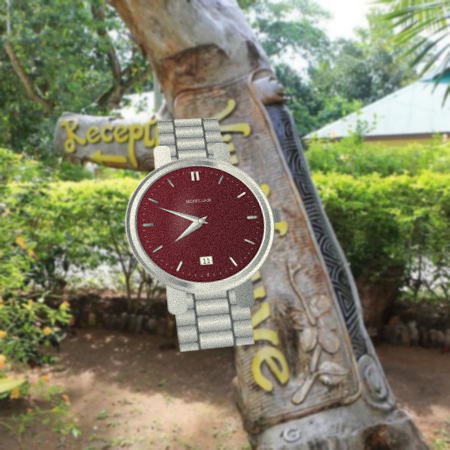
{"hour": 7, "minute": 49}
